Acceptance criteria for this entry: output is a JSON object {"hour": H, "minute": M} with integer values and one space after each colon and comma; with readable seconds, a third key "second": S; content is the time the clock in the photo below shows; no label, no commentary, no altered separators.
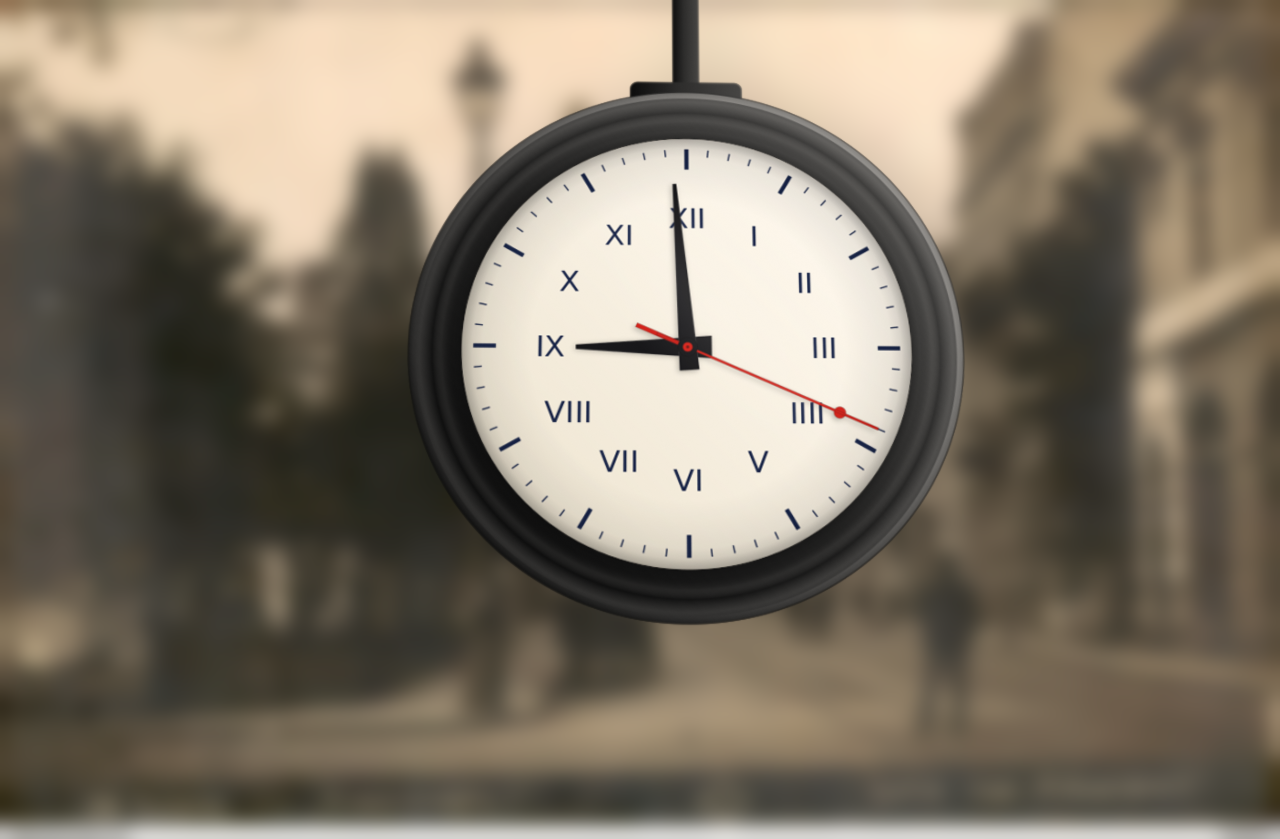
{"hour": 8, "minute": 59, "second": 19}
